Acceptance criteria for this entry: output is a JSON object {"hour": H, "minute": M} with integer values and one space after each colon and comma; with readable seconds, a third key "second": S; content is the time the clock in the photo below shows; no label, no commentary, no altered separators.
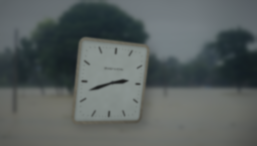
{"hour": 2, "minute": 42}
